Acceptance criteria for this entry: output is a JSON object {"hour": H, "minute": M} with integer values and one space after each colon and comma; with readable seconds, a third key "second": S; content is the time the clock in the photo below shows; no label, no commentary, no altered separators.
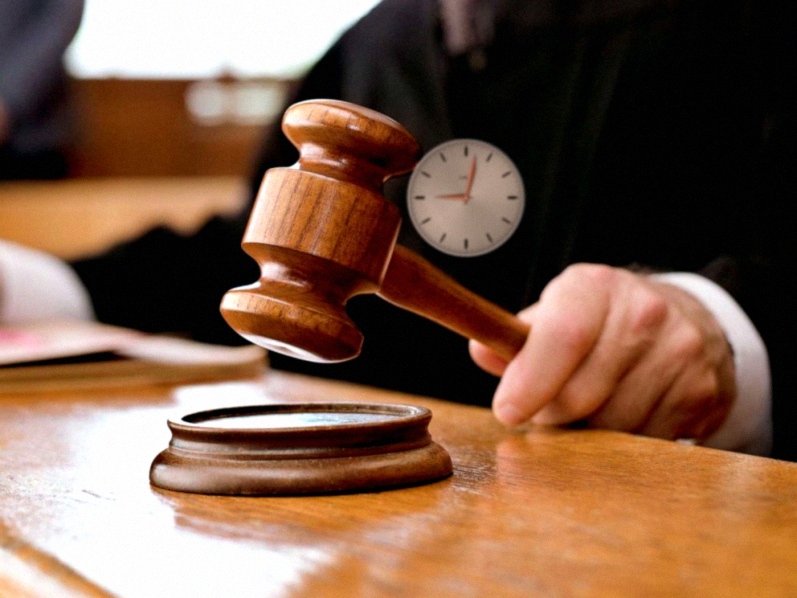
{"hour": 9, "minute": 2}
